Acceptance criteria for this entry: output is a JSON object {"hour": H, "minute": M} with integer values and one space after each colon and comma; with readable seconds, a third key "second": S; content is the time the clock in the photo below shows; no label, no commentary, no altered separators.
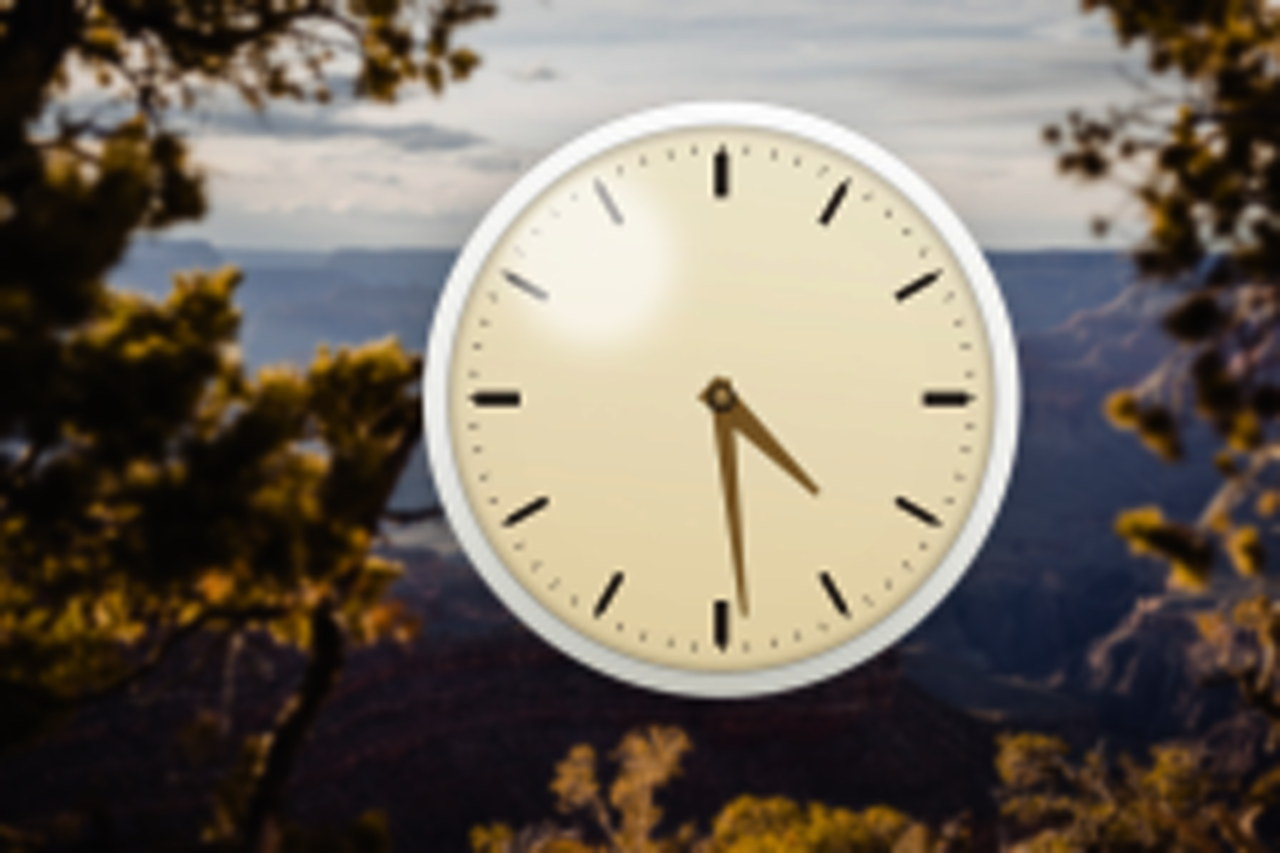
{"hour": 4, "minute": 29}
